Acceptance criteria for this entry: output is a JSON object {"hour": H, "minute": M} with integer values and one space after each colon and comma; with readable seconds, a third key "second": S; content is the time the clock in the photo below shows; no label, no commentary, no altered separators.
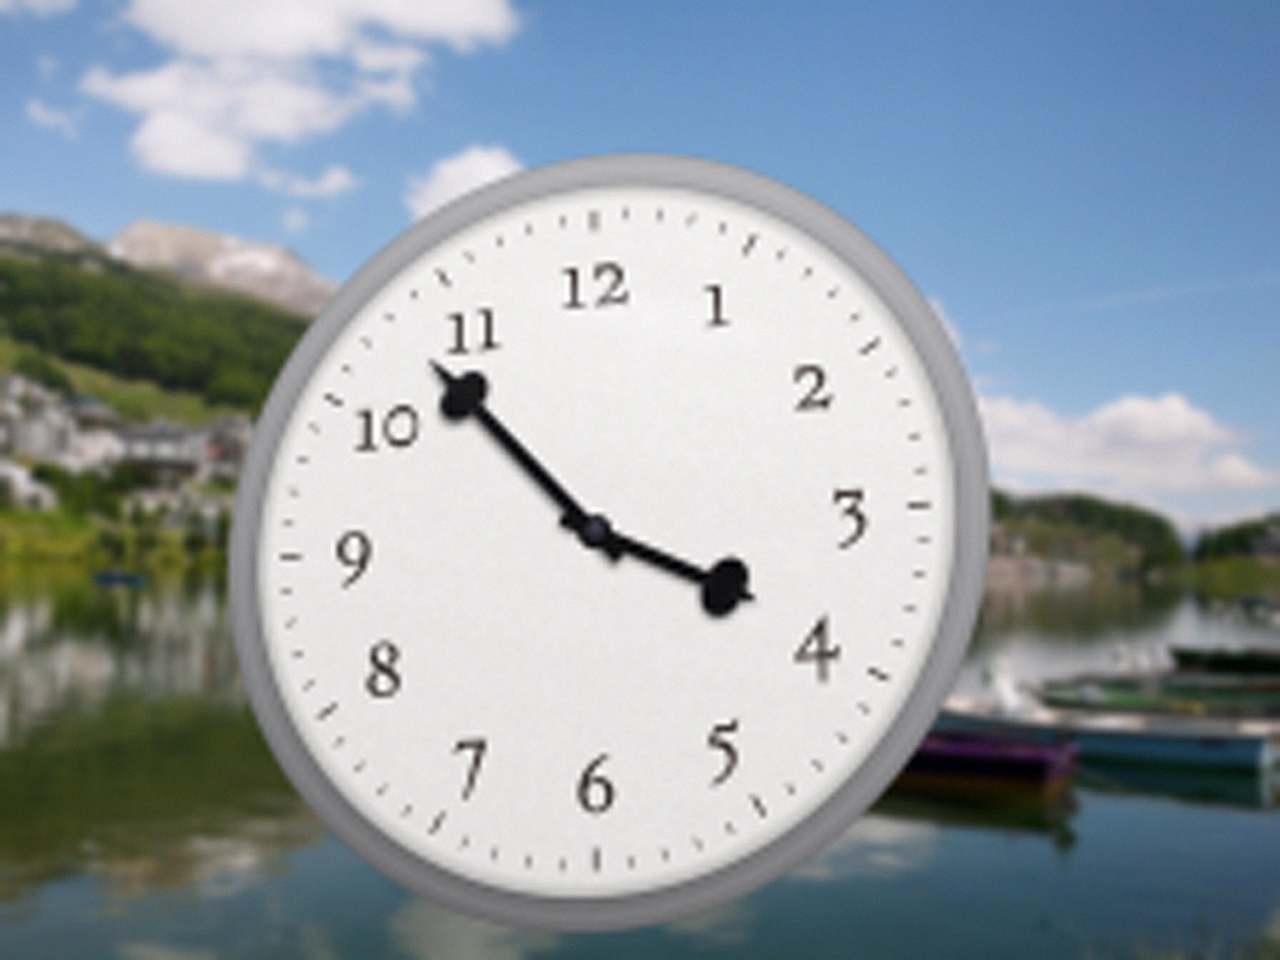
{"hour": 3, "minute": 53}
